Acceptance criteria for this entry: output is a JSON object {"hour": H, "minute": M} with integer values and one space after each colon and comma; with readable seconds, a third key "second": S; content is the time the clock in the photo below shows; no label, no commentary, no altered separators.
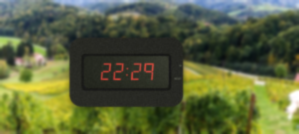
{"hour": 22, "minute": 29}
